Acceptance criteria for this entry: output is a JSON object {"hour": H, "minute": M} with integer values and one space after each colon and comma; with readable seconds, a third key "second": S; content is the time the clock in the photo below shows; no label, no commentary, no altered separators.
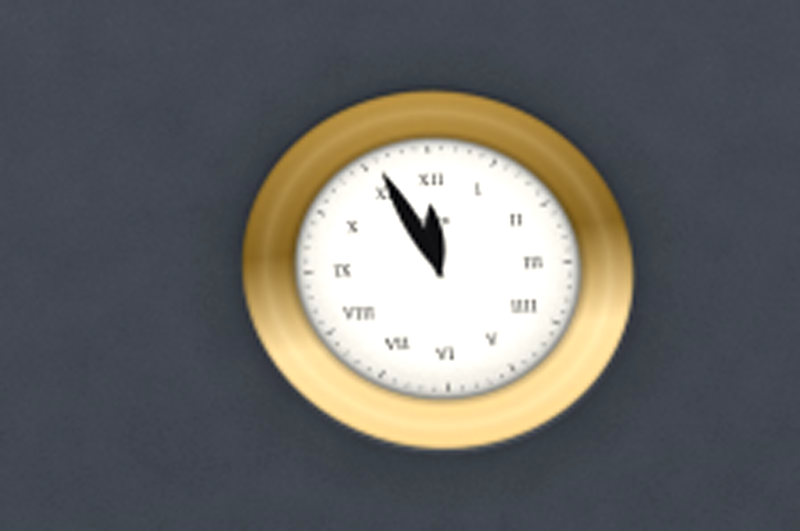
{"hour": 11, "minute": 56}
